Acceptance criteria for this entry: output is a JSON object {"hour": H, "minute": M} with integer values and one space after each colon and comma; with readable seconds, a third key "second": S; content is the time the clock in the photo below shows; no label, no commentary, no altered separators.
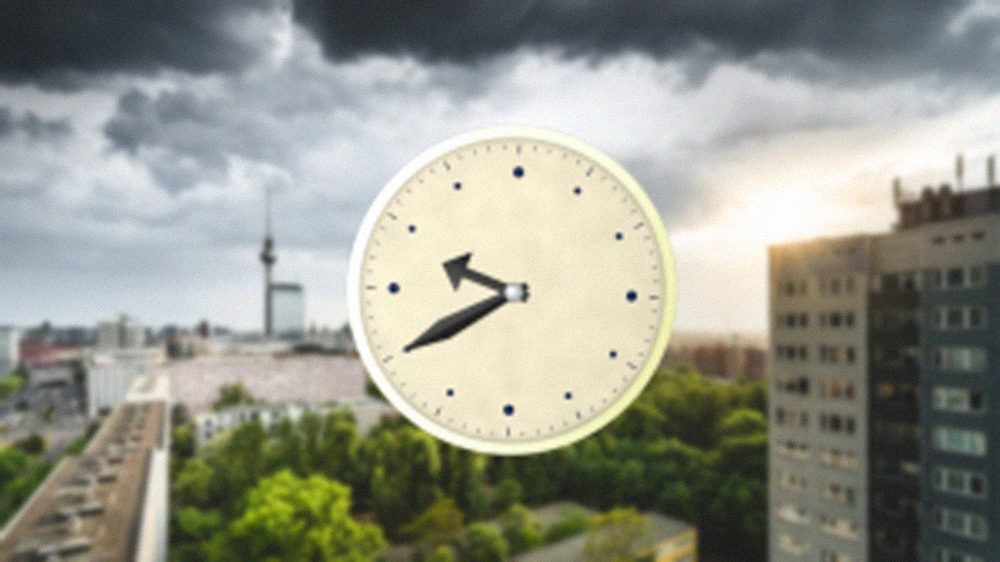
{"hour": 9, "minute": 40}
